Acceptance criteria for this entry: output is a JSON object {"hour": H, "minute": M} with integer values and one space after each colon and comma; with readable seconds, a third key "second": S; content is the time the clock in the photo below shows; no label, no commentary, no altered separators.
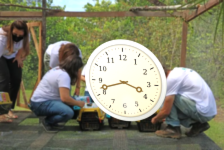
{"hour": 3, "minute": 42}
